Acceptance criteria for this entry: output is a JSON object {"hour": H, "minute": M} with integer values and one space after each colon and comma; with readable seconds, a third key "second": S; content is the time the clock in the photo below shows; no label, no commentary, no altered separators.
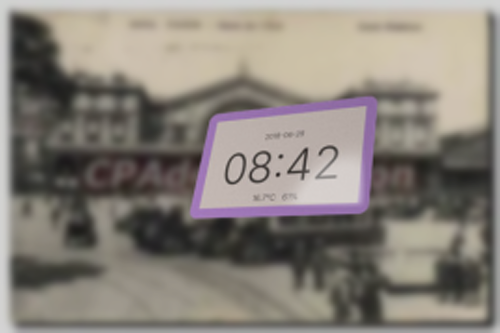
{"hour": 8, "minute": 42}
